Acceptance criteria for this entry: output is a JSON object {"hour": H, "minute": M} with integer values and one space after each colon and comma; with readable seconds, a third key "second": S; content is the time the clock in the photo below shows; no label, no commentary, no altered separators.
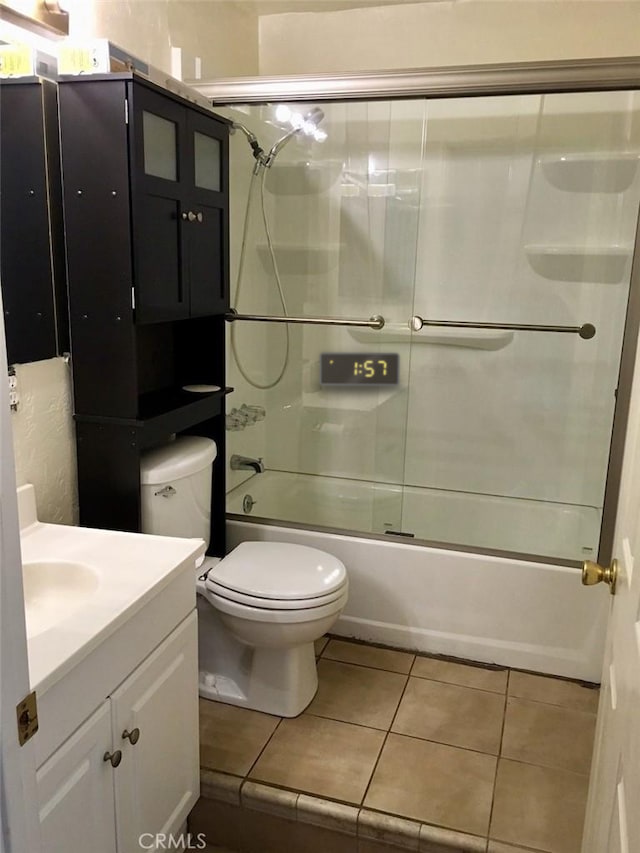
{"hour": 1, "minute": 57}
